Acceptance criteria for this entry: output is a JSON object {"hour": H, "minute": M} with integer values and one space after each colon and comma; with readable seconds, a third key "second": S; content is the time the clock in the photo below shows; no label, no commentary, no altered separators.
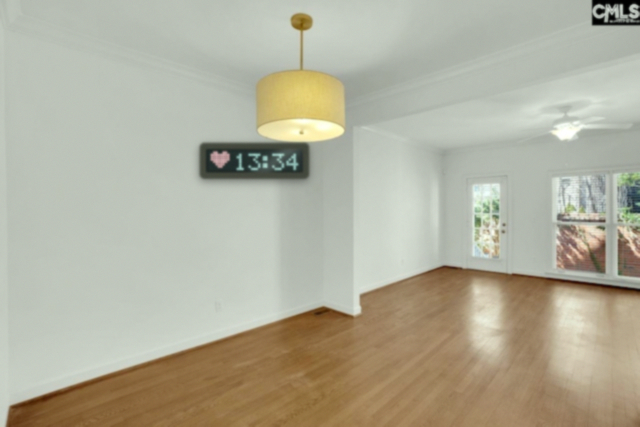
{"hour": 13, "minute": 34}
